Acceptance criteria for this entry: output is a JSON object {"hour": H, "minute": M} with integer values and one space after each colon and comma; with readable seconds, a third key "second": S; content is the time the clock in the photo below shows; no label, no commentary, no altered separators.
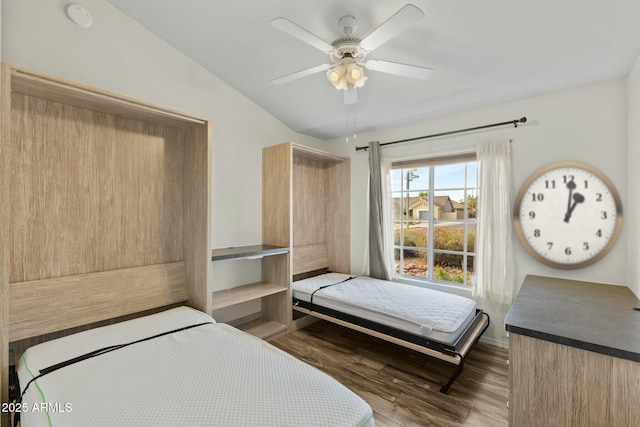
{"hour": 1, "minute": 1}
